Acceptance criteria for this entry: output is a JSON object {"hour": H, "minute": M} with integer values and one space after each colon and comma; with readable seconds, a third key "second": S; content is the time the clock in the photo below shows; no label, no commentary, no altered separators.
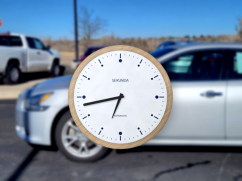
{"hour": 6, "minute": 43}
